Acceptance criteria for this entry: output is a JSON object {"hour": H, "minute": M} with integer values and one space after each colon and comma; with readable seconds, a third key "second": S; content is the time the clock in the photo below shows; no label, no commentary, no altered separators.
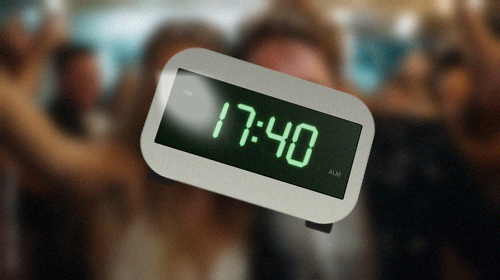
{"hour": 17, "minute": 40}
